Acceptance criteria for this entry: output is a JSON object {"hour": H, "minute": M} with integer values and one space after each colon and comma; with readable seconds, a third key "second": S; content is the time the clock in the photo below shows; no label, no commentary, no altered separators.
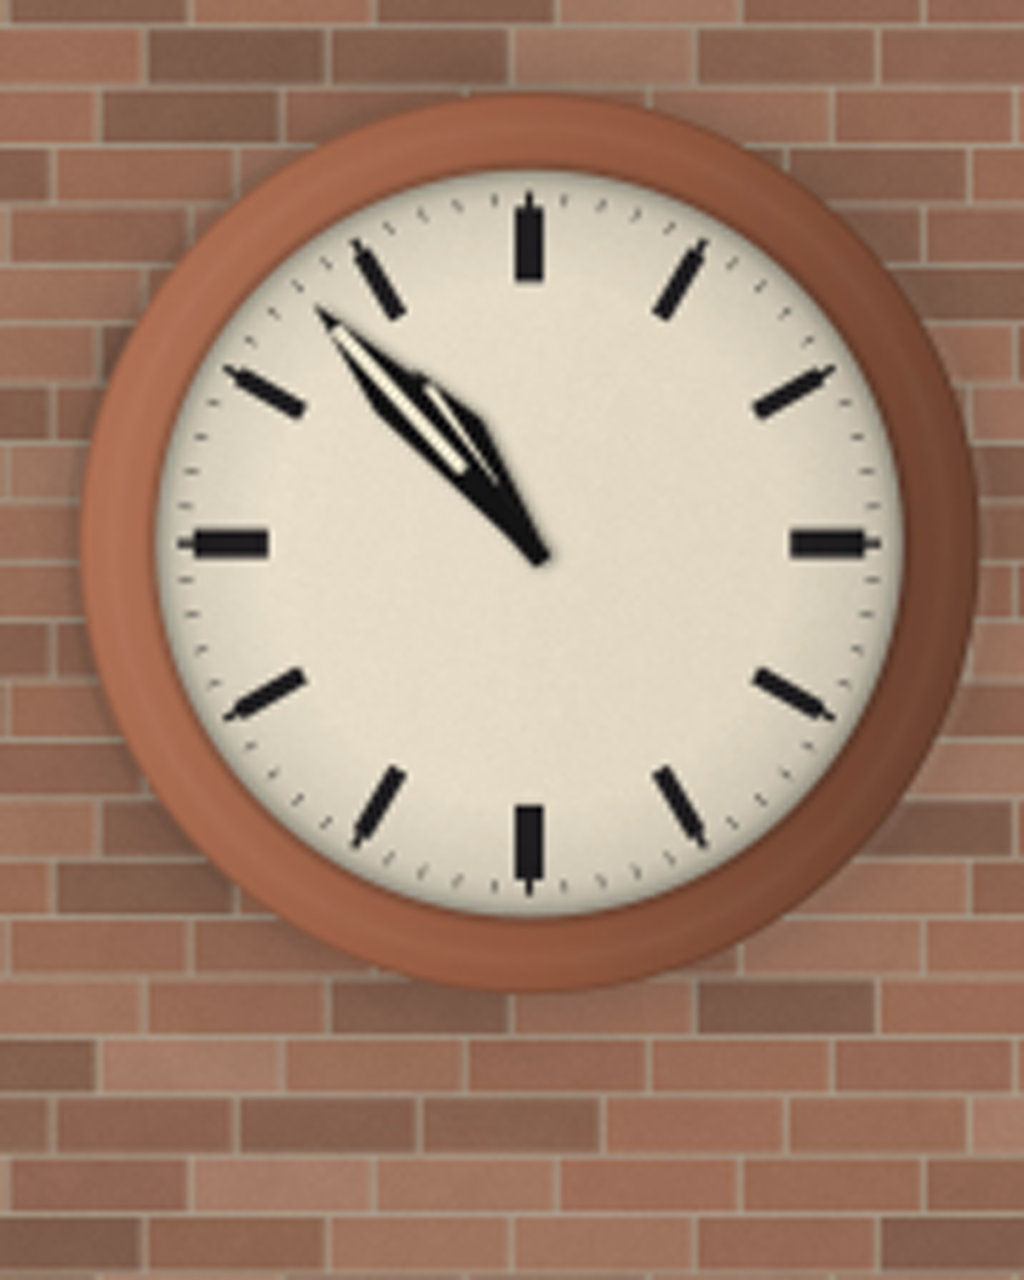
{"hour": 10, "minute": 53}
